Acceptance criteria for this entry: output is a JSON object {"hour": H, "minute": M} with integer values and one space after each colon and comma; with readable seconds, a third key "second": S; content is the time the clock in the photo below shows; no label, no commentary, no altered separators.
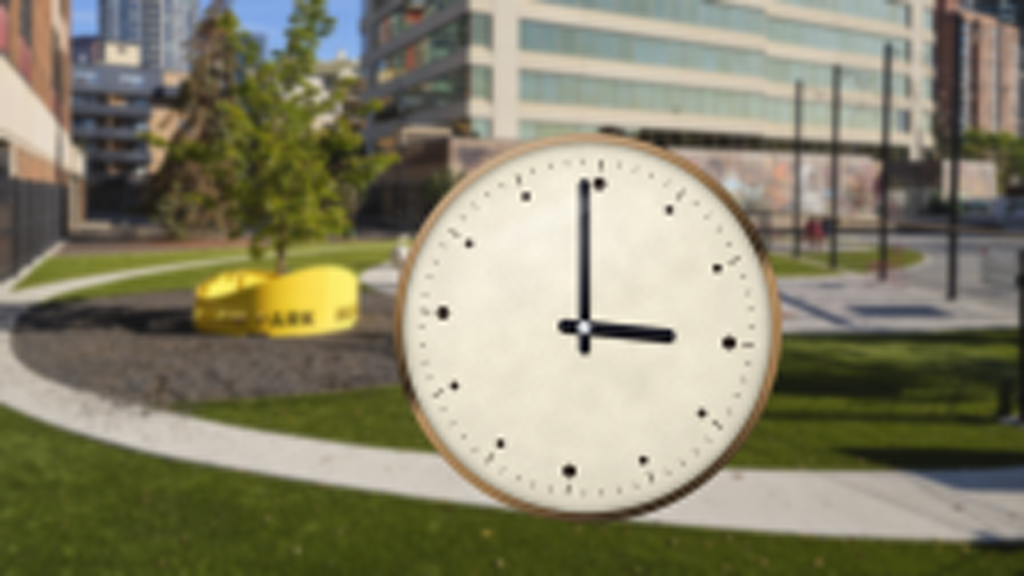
{"hour": 2, "minute": 59}
